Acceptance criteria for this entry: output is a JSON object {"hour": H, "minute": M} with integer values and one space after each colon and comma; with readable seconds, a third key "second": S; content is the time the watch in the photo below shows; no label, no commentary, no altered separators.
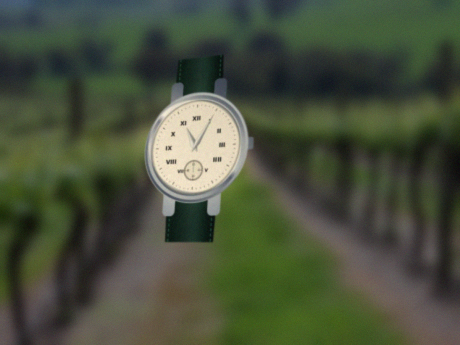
{"hour": 11, "minute": 5}
